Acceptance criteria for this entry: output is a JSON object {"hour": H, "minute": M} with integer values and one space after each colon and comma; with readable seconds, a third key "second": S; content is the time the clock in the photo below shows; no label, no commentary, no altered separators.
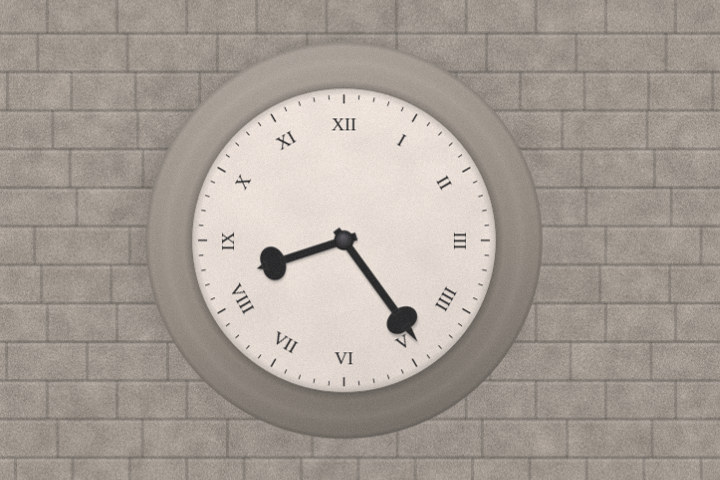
{"hour": 8, "minute": 24}
